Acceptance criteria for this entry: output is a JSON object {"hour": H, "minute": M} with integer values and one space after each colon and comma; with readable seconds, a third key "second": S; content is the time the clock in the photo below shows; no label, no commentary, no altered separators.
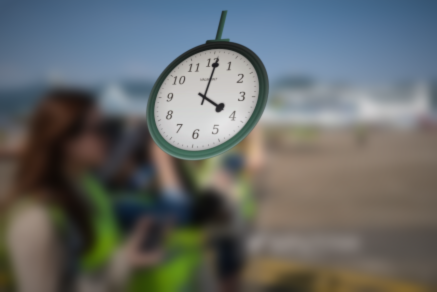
{"hour": 4, "minute": 1}
